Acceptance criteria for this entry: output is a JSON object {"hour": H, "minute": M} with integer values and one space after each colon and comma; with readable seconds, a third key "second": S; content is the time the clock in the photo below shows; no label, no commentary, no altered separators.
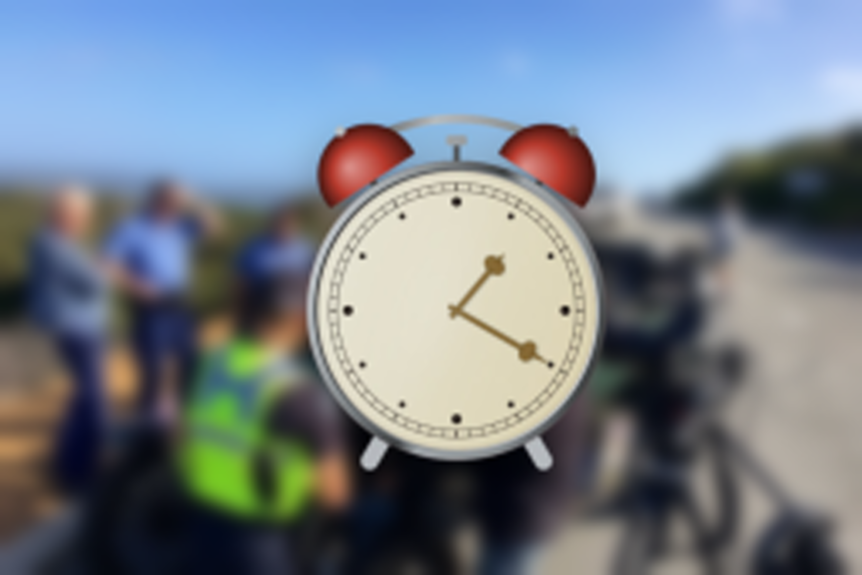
{"hour": 1, "minute": 20}
